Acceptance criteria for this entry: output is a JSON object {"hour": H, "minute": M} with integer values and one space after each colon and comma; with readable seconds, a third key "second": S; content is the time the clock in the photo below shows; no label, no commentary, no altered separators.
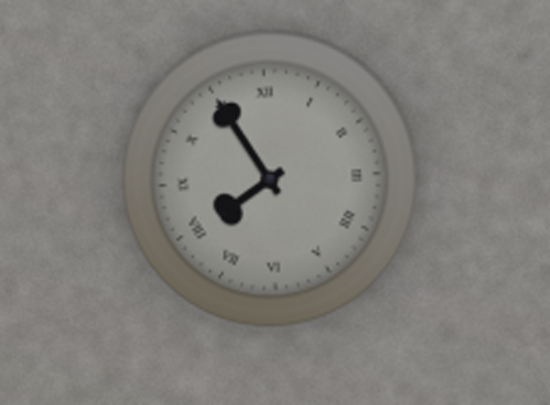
{"hour": 7, "minute": 55}
